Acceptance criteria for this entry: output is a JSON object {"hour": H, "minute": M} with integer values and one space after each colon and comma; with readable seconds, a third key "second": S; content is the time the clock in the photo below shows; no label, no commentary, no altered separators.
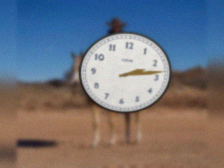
{"hour": 2, "minute": 13}
